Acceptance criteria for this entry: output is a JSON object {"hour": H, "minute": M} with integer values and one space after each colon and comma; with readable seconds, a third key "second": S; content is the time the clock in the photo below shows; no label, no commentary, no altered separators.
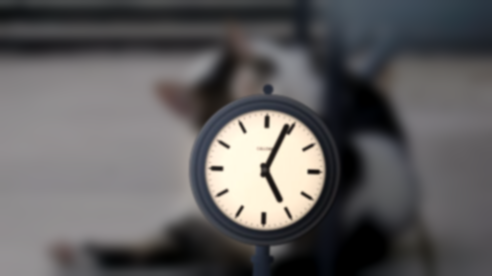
{"hour": 5, "minute": 4}
